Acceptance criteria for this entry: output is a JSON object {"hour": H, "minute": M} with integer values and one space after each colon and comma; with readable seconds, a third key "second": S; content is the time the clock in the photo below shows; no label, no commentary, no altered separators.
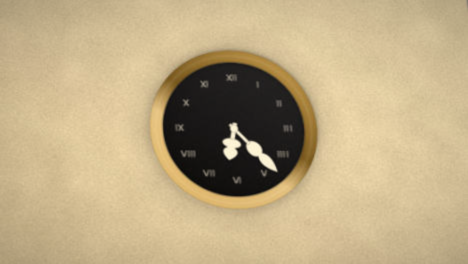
{"hour": 6, "minute": 23}
